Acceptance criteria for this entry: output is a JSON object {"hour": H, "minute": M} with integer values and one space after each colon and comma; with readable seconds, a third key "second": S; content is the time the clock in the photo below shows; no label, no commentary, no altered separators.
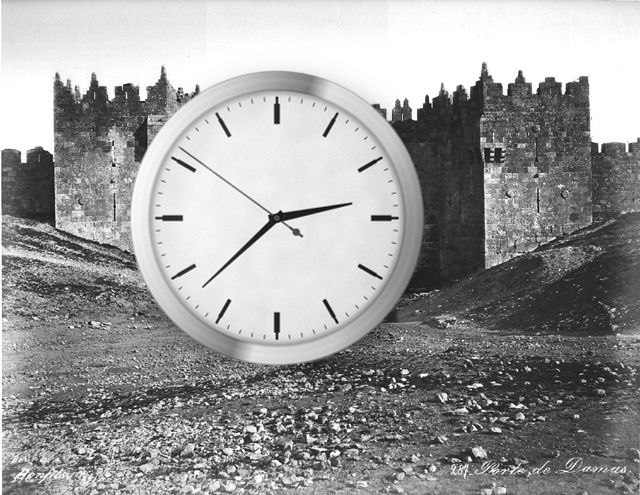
{"hour": 2, "minute": 37, "second": 51}
